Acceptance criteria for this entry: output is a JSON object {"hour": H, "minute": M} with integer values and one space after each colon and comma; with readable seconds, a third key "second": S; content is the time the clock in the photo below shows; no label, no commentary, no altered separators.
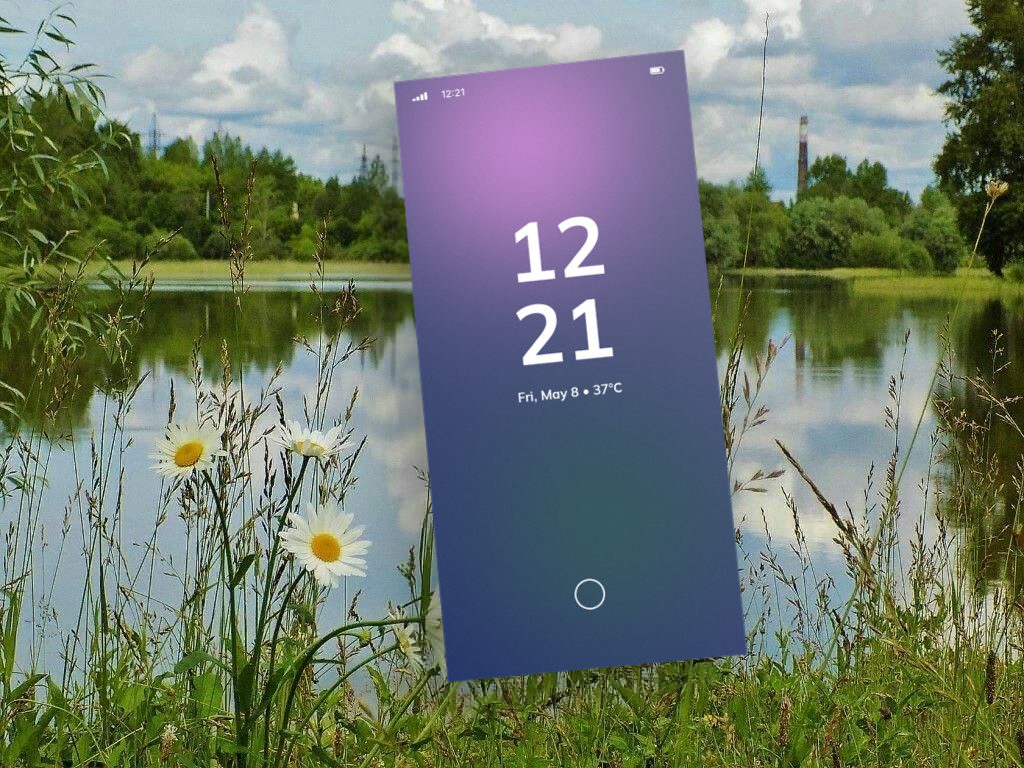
{"hour": 12, "minute": 21}
